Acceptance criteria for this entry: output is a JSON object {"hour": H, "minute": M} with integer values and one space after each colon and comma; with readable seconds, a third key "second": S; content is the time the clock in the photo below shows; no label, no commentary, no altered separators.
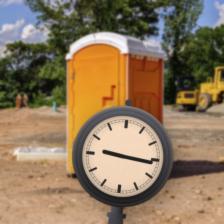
{"hour": 9, "minute": 16}
